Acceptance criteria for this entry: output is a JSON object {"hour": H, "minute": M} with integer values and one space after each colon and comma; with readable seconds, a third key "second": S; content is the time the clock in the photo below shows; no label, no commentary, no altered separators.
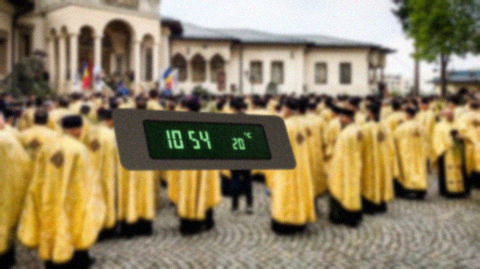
{"hour": 10, "minute": 54}
